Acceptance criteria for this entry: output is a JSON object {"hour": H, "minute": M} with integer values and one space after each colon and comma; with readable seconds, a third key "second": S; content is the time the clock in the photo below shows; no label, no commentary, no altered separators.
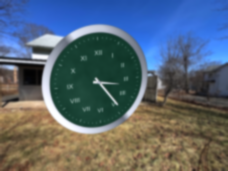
{"hour": 3, "minute": 24}
